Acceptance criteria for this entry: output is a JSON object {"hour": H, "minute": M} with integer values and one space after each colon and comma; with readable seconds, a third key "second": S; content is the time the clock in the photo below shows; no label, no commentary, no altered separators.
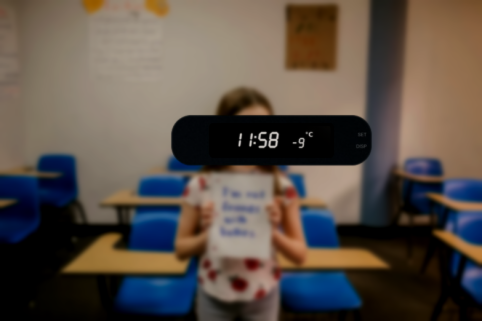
{"hour": 11, "minute": 58}
